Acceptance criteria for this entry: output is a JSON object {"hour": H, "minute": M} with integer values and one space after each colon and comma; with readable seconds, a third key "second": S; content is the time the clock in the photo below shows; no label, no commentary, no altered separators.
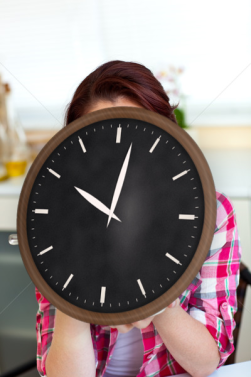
{"hour": 10, "minute": 2}
